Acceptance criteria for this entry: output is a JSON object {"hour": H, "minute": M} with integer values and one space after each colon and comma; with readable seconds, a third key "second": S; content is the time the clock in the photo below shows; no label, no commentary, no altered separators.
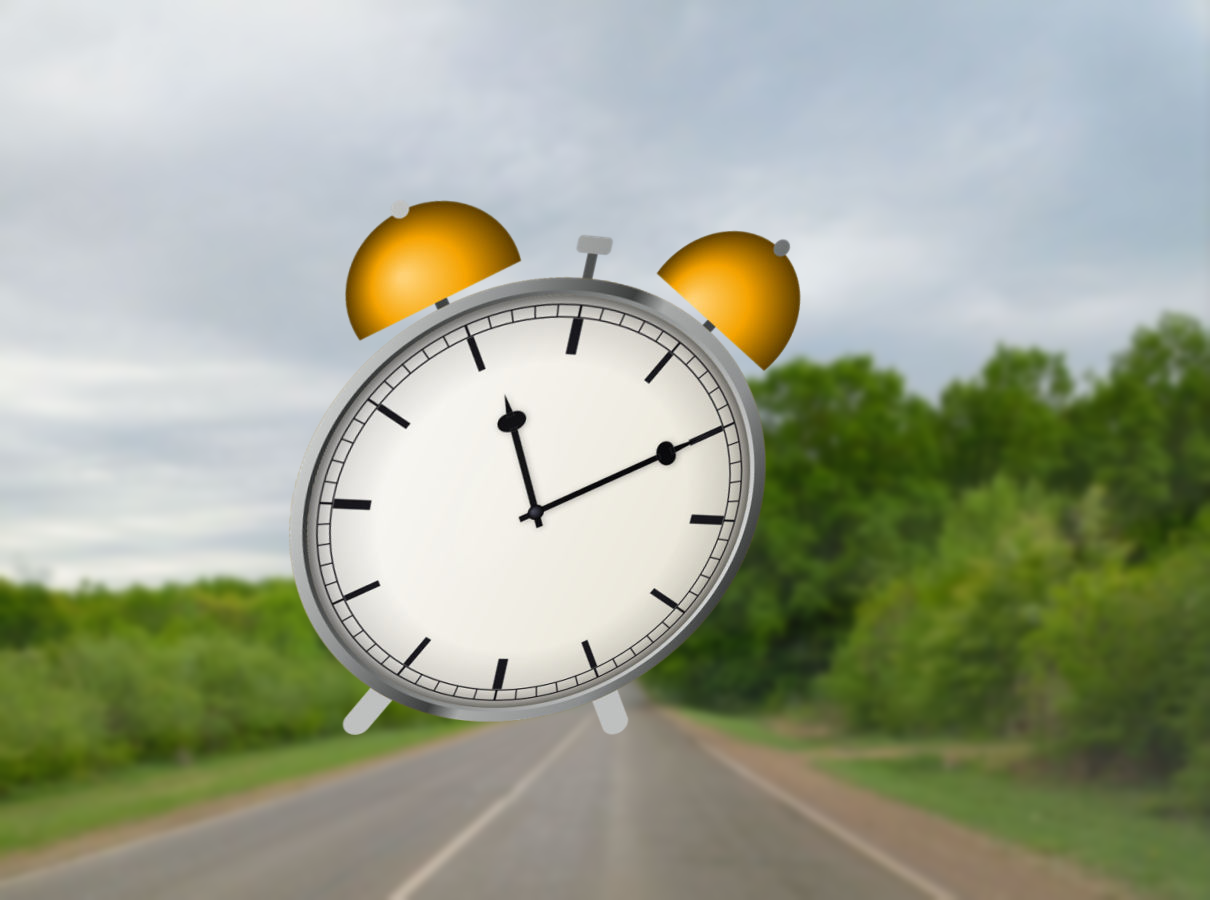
{"hour": 11, "minute": 10}
